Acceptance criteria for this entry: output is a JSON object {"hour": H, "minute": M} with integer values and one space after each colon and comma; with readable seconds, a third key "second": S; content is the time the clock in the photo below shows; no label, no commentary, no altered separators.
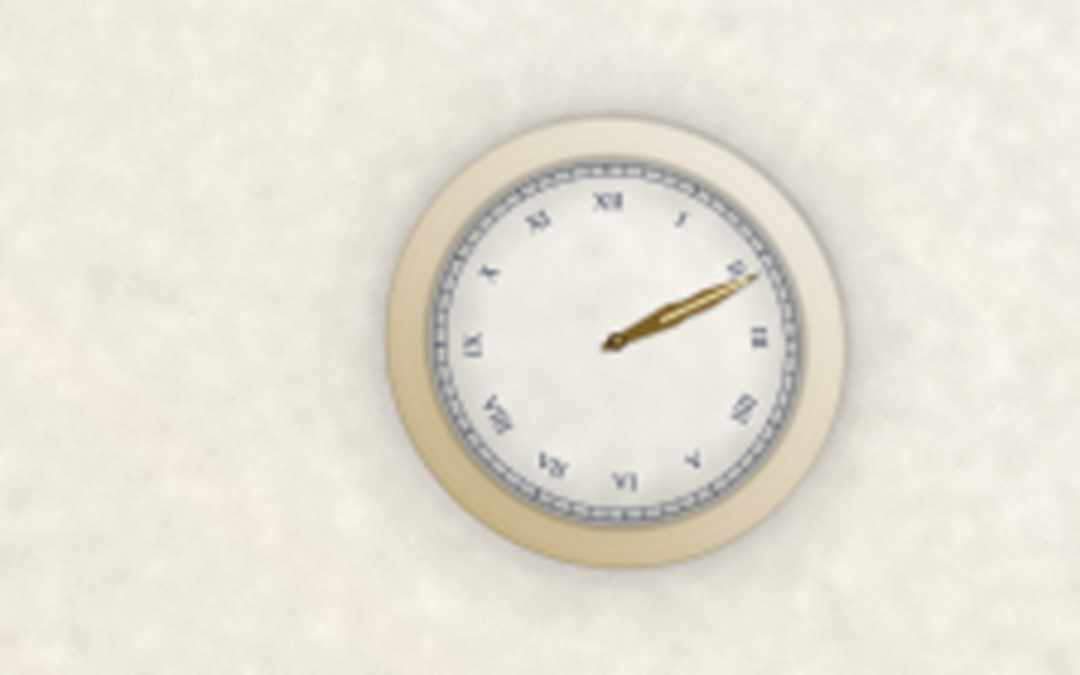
{"hour": 2, "minute": 11}
